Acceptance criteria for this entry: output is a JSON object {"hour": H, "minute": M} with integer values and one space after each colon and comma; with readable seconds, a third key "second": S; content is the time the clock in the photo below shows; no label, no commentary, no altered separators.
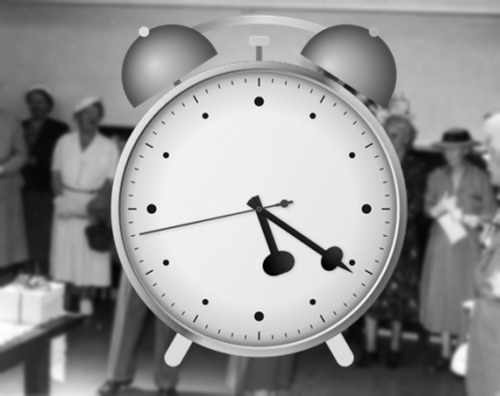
{"hour": 5, "minute": 20, "second": 43}
